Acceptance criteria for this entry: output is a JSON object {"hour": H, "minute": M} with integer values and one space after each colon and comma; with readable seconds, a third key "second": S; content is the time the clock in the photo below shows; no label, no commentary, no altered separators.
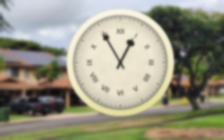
{"hour": 12, "minute": 55}
